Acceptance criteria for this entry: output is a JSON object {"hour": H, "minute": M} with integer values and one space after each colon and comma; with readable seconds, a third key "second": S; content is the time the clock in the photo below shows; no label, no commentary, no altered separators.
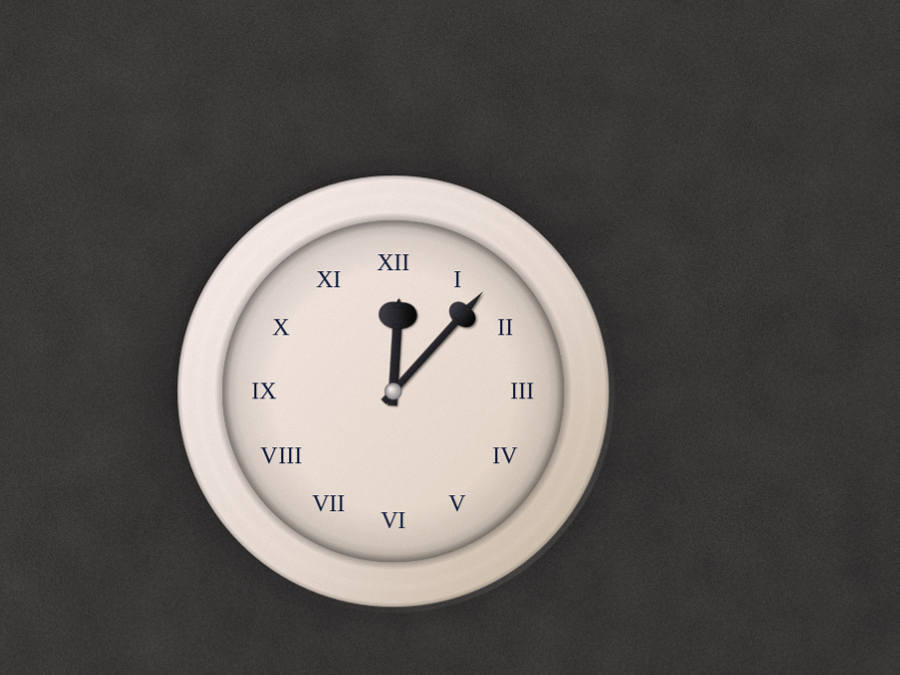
{"hour": 12, "minute": 7}
